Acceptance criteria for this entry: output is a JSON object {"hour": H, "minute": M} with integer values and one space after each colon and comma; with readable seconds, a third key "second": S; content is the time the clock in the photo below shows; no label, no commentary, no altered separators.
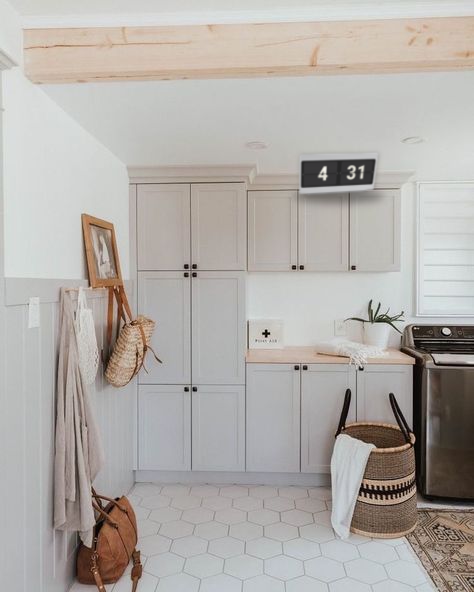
{"hour": 4, "minute": 31}
